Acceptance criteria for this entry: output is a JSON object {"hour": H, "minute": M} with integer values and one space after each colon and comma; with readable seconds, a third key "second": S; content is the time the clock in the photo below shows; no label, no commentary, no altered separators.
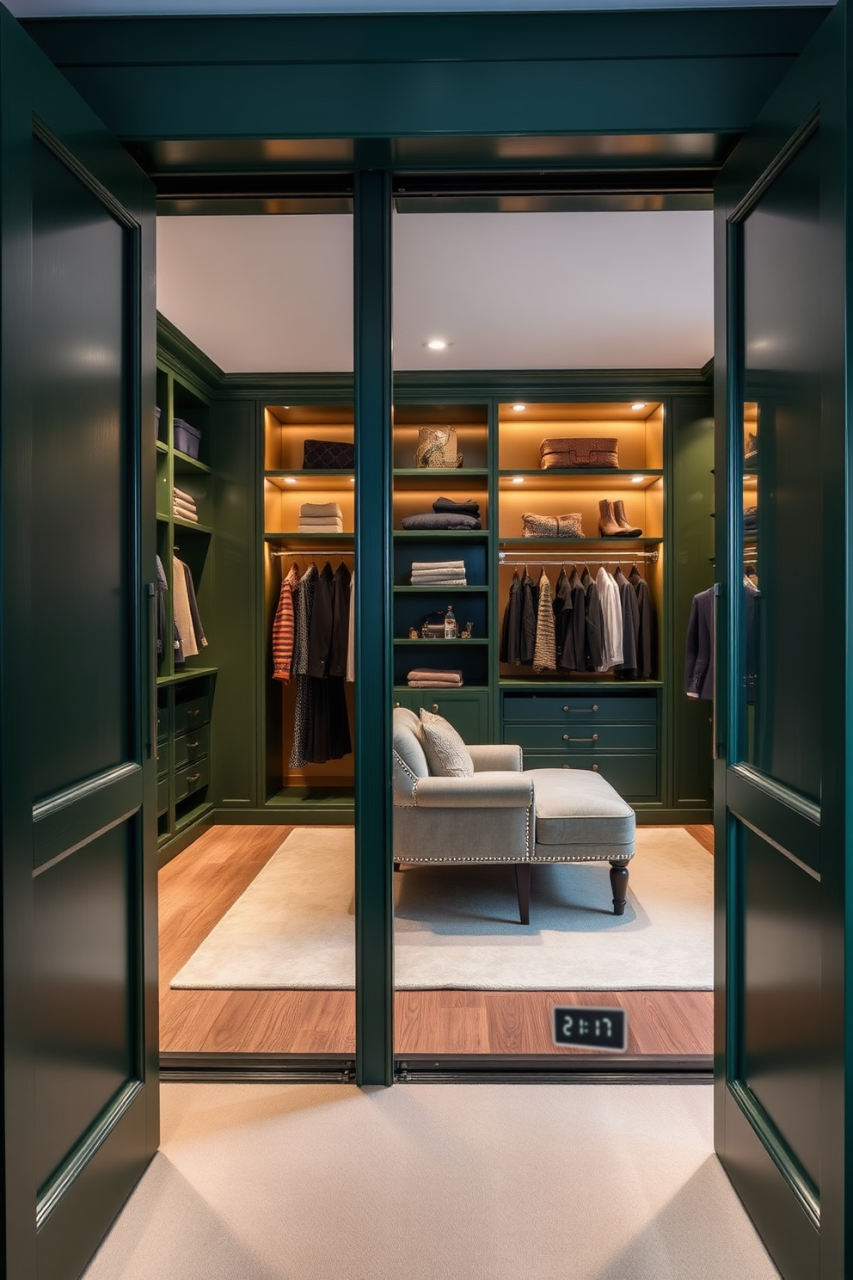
{"hour": 21, "minute": 17}
